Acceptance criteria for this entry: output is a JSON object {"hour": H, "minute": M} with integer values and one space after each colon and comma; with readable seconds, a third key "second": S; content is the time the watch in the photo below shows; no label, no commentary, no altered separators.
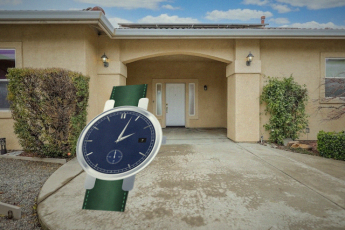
{"hour": 2, "minute": 3}
